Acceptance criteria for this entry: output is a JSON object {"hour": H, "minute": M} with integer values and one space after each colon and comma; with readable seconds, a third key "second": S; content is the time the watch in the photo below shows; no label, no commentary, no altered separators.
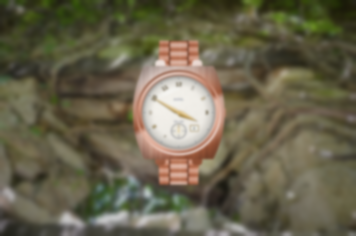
{"hour": 3, "minute": 50}
